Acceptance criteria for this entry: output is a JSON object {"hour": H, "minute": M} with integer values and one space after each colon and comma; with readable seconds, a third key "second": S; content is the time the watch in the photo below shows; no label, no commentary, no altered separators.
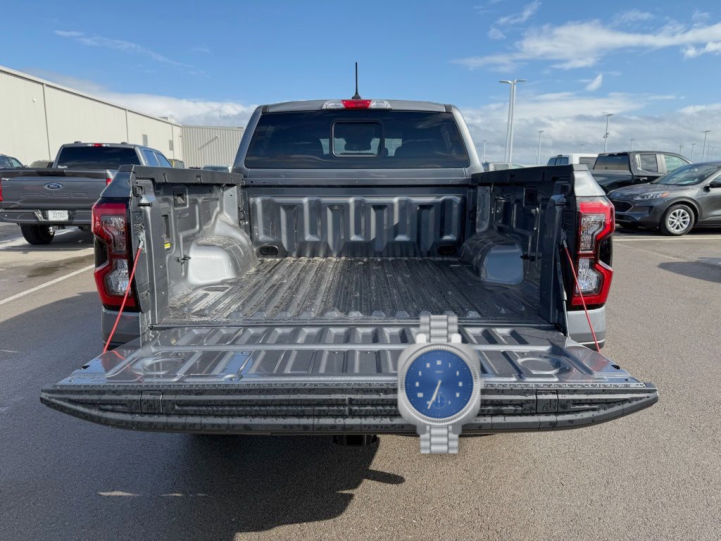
{"hour": 6, "minute": 34}
